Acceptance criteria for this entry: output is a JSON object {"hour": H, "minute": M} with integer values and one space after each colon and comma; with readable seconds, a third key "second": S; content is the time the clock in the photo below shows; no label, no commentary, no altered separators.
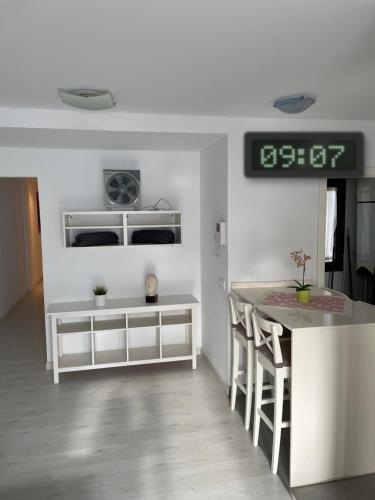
{"hour": 9, "minute": 7}
